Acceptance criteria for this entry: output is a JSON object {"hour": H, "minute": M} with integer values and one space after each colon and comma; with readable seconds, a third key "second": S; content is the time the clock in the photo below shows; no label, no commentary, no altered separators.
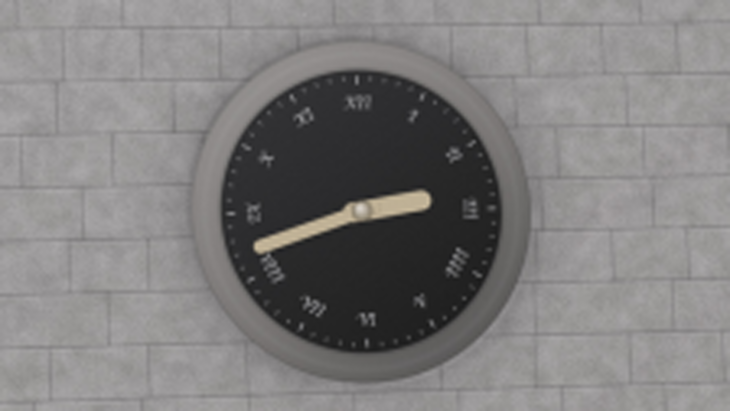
{"hour": 2, "minute": 42}
